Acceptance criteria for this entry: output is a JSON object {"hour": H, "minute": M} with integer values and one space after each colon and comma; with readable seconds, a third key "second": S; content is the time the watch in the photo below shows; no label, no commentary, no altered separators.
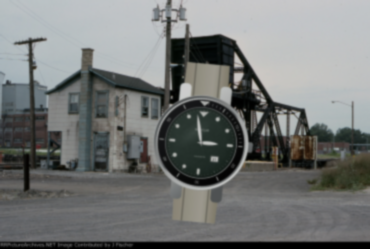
{"hour": 2, "minute": 58}
